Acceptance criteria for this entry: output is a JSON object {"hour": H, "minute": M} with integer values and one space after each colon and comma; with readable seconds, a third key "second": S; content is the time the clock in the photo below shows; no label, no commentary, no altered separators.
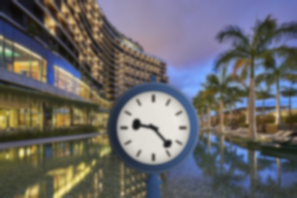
{"hour": 9, "minute": 23}
